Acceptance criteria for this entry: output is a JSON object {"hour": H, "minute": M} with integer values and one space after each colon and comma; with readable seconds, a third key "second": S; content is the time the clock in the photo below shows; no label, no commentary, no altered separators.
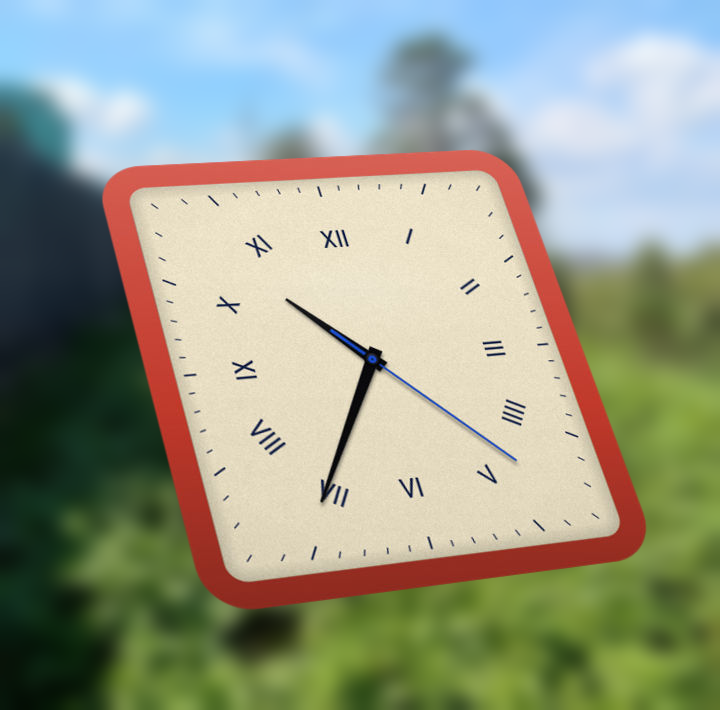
{"hour": 10, "minute": 35, "second": 23}
